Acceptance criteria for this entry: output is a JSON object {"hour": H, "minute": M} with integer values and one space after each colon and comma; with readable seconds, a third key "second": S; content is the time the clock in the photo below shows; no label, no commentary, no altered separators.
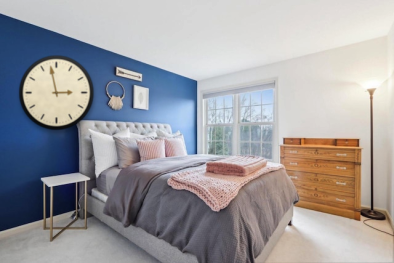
{"hour": 2, "minute": 58}
